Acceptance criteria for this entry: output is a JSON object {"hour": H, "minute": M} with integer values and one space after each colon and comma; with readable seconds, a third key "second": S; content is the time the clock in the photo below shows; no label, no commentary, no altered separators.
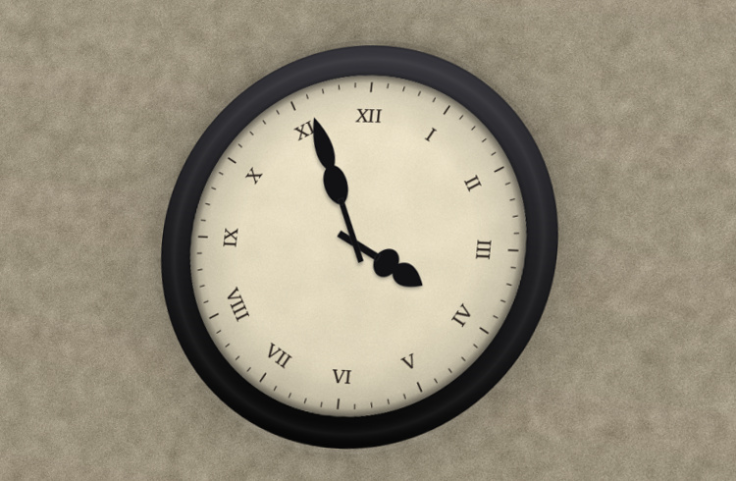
{"hour": 3, "minute": 56}
